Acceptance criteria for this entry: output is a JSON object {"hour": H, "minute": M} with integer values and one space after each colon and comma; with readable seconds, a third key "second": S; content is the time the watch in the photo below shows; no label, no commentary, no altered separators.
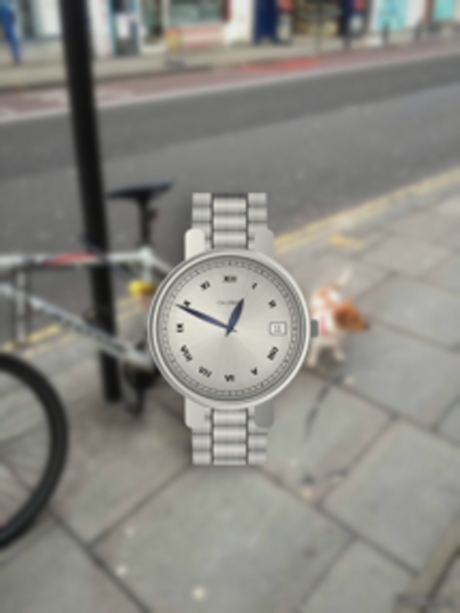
{"hour": 12, "minute": 49}
